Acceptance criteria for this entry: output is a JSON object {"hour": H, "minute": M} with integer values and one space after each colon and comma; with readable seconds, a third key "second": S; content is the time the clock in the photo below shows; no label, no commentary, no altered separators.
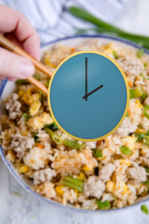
{"hour": 2, "minute": 0}
